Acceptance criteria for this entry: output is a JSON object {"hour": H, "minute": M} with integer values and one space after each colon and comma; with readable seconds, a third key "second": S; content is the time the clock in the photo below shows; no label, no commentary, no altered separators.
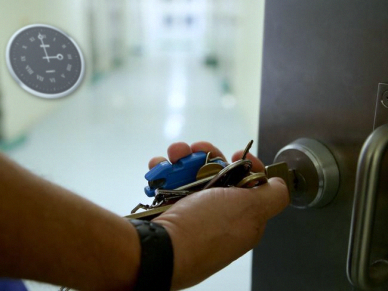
{"hour": 2, "minute": 59}
